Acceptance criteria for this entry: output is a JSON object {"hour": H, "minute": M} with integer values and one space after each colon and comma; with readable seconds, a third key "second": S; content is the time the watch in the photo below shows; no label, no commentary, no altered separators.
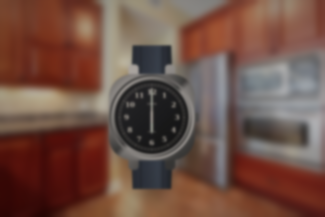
{"hour": 6, "minute": 0}
